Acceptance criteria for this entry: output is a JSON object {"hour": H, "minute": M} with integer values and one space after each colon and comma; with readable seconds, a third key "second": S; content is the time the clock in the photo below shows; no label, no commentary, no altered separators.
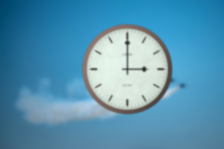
{"hour": 3, "minute": 0}
